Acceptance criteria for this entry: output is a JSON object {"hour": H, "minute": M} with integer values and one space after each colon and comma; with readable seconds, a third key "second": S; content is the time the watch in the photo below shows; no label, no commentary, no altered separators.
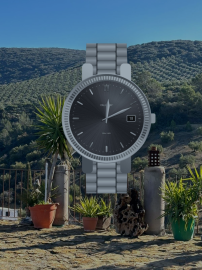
{"hour": 12, "minute": 11}
